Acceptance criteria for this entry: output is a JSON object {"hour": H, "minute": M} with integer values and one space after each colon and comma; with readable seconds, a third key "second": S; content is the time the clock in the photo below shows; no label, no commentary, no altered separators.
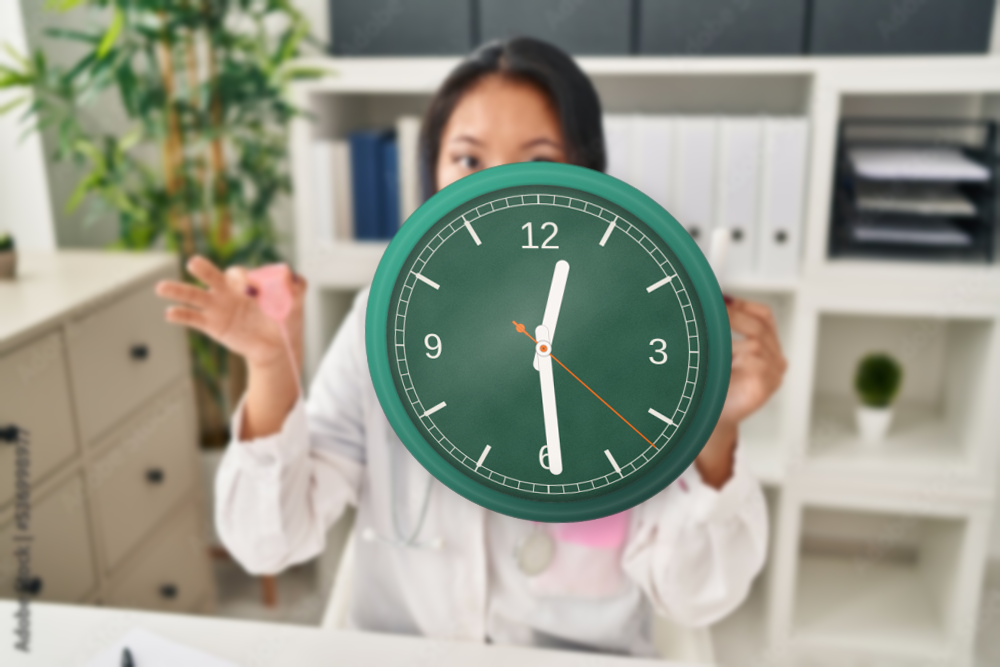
{"hour": 12, "minute": 29, "second": 22}
